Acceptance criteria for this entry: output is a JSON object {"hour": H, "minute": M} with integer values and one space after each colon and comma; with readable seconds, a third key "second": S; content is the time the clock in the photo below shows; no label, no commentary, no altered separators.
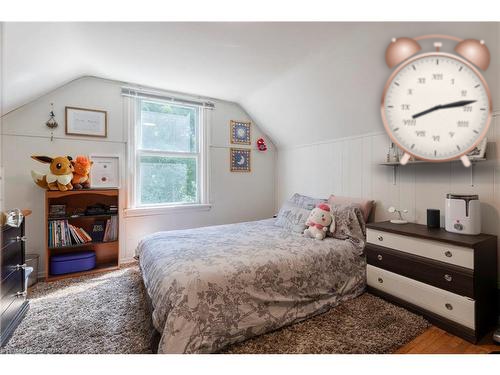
{"hour": 8, "minute": 13}
